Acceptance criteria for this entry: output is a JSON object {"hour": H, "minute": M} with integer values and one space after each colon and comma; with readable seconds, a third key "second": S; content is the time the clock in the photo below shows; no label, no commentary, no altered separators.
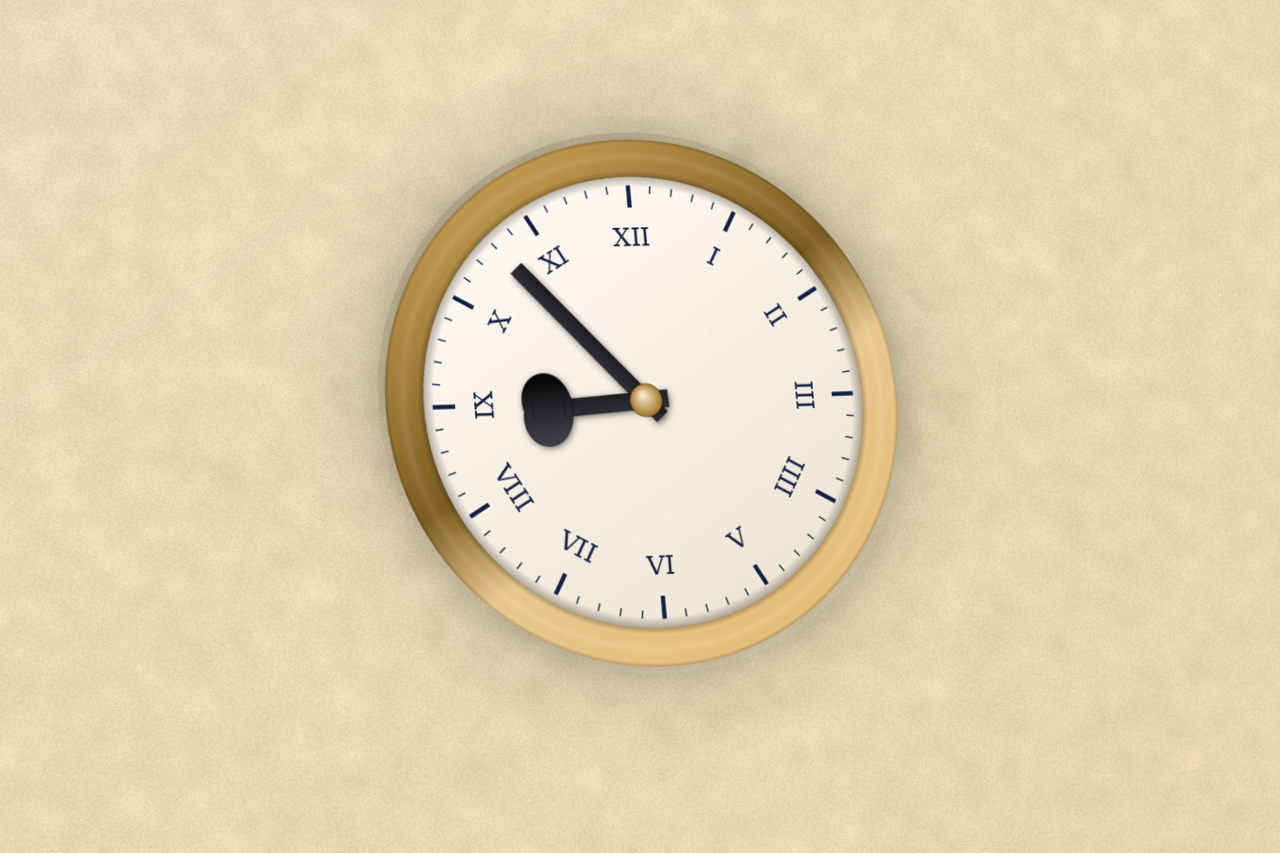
{"hour": 8, "minute": 53}
